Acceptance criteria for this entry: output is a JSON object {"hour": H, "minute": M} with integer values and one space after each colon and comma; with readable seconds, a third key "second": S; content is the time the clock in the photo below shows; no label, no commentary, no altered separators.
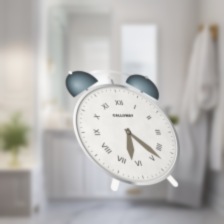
{"hour": 6, "minute": 23}
